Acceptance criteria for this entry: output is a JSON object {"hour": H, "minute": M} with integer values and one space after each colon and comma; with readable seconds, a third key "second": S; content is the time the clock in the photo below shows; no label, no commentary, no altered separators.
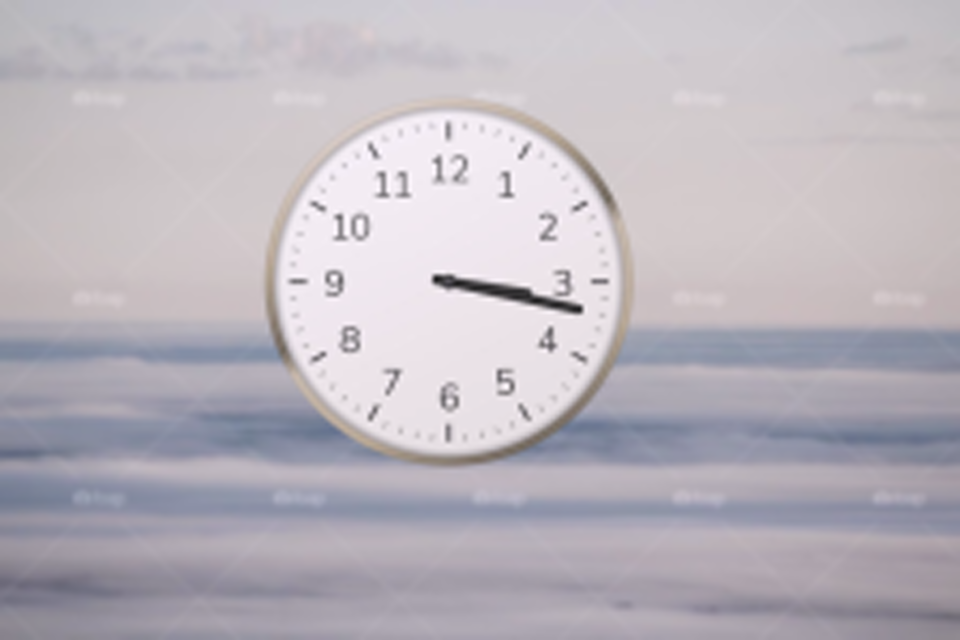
{"hour": 3, "minute": 17}
